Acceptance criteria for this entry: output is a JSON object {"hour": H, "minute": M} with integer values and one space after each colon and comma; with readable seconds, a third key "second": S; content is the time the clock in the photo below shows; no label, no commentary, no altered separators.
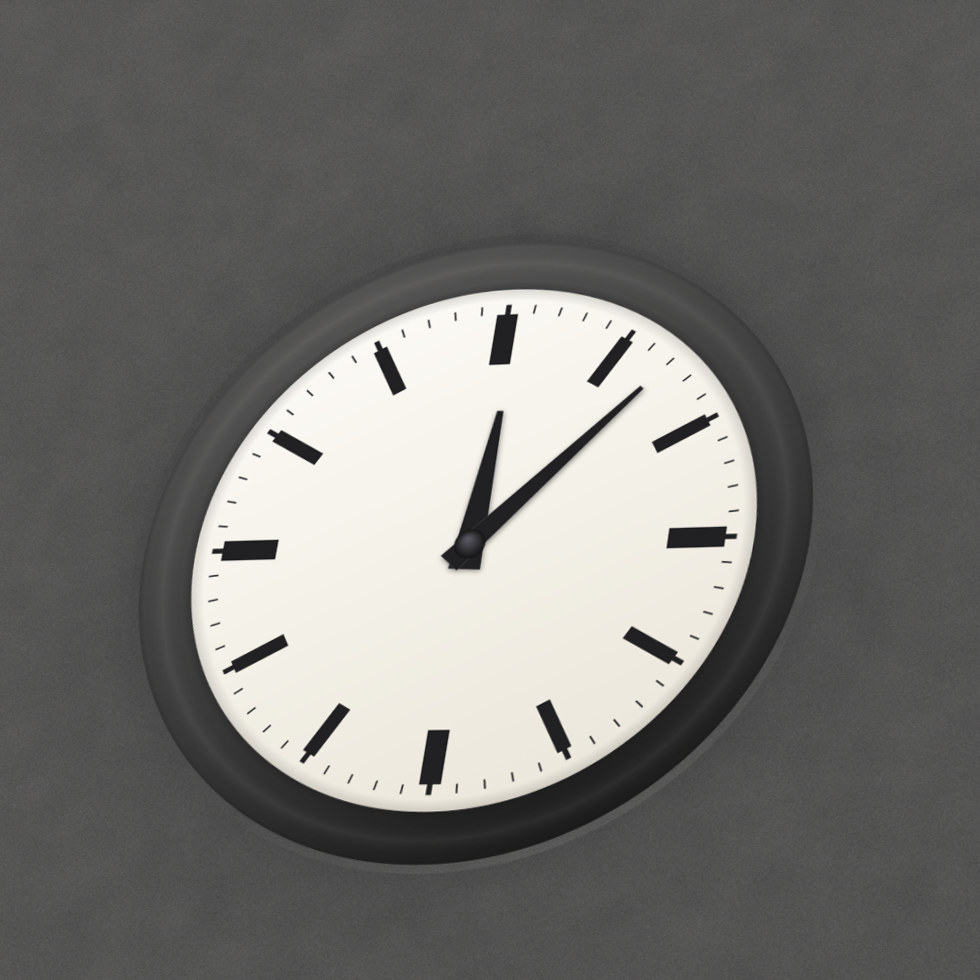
{"hour": 12, "minute": 7}
